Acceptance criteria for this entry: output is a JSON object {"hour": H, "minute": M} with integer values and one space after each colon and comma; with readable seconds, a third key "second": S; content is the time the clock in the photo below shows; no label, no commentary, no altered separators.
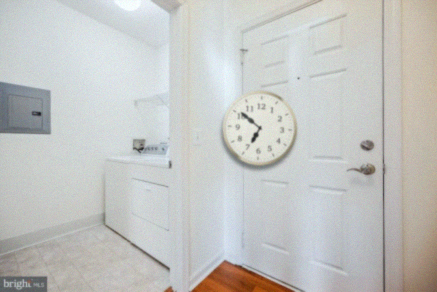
{"hour": 6, "minute": 51}
